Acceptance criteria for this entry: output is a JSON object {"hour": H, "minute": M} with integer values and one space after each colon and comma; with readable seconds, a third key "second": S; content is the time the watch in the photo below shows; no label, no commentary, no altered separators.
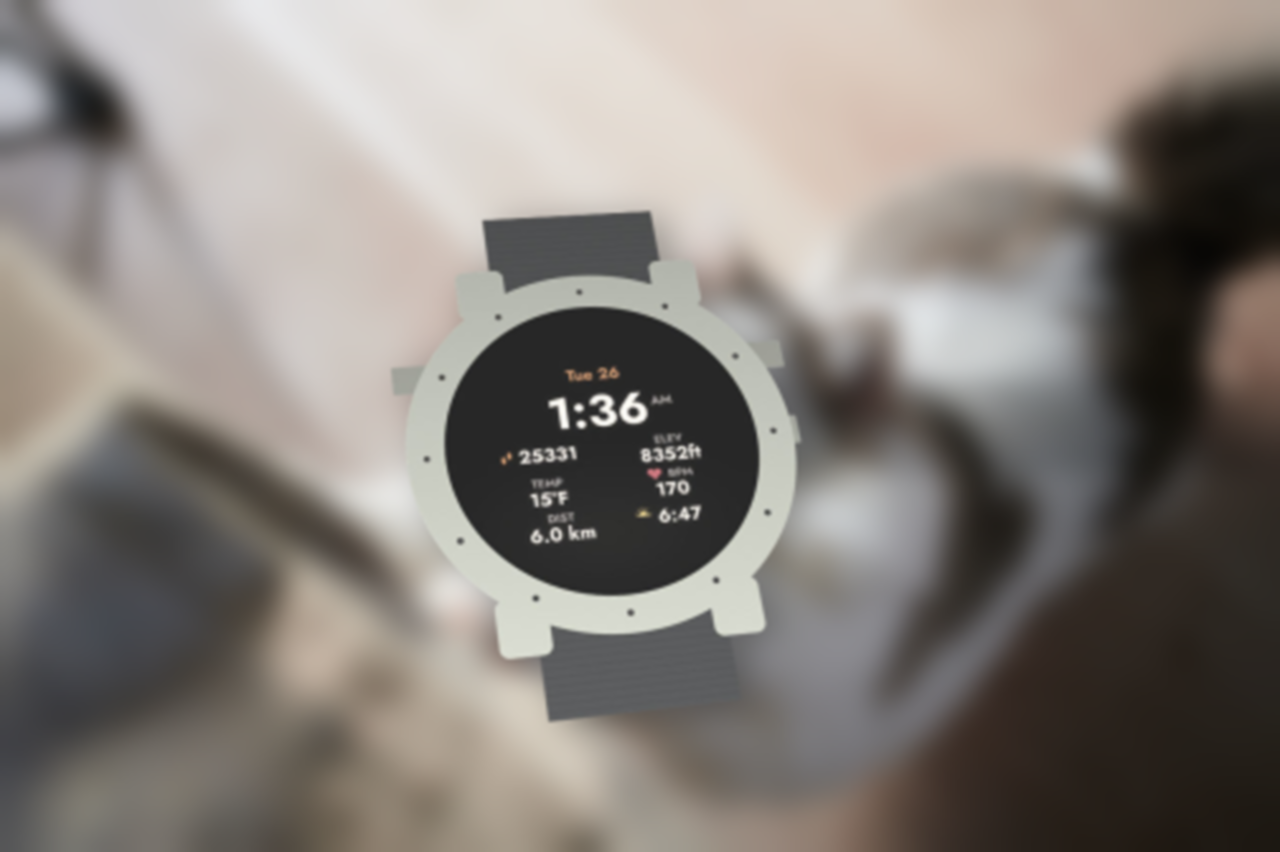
{"hour": 1, "minute": 36}
